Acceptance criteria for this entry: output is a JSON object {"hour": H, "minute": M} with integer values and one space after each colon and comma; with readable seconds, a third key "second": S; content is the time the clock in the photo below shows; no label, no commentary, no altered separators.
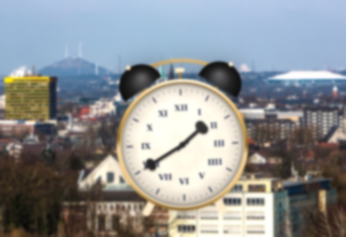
{"hour": 1, "minute": 40}
